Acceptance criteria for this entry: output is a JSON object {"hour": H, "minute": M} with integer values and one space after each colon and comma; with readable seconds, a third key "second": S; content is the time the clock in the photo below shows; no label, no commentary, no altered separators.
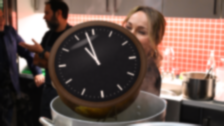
{"hour": 10, "minute": 58}
